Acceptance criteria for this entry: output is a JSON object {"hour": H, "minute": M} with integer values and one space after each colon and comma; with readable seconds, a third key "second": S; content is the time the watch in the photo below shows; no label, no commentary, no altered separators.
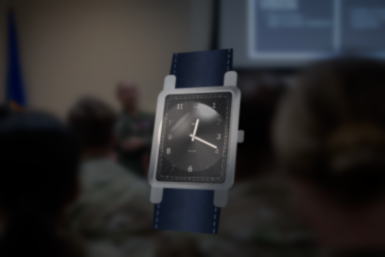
{"hour": 12, "minute": 19}
